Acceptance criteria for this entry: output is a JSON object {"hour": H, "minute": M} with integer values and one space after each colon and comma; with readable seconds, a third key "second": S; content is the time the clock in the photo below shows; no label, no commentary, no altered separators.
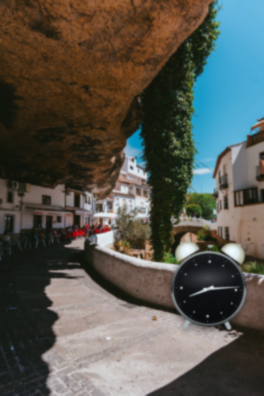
{"hour": 8, "minute": 14}
